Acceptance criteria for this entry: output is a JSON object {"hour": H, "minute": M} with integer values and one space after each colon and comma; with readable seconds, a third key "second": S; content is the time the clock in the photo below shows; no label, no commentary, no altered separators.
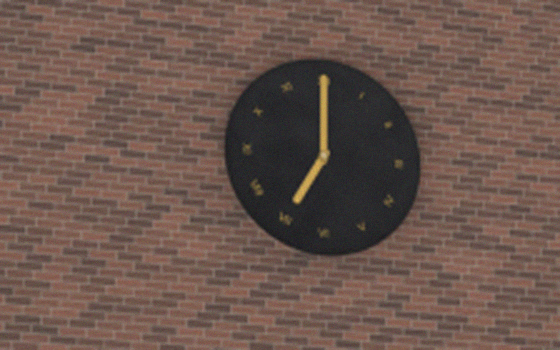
{"hour": 7, "minute": 0}
